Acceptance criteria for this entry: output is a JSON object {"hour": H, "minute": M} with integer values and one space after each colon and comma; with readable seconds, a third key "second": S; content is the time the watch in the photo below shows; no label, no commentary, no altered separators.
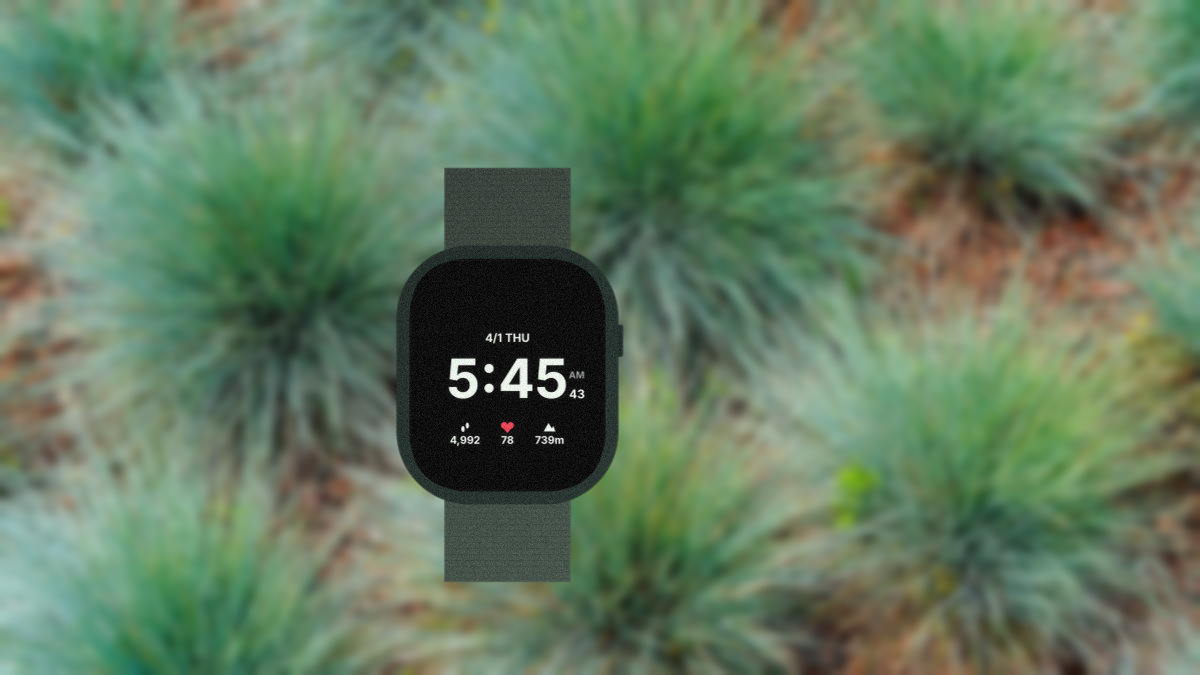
{"hour": 5, "minute": 45, "second": 43}
